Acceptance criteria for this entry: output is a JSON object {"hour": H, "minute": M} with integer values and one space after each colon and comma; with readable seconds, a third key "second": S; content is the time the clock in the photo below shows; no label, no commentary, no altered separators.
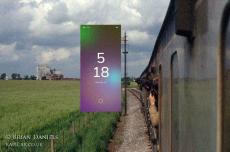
{"hour": 5, "minute": 18}
